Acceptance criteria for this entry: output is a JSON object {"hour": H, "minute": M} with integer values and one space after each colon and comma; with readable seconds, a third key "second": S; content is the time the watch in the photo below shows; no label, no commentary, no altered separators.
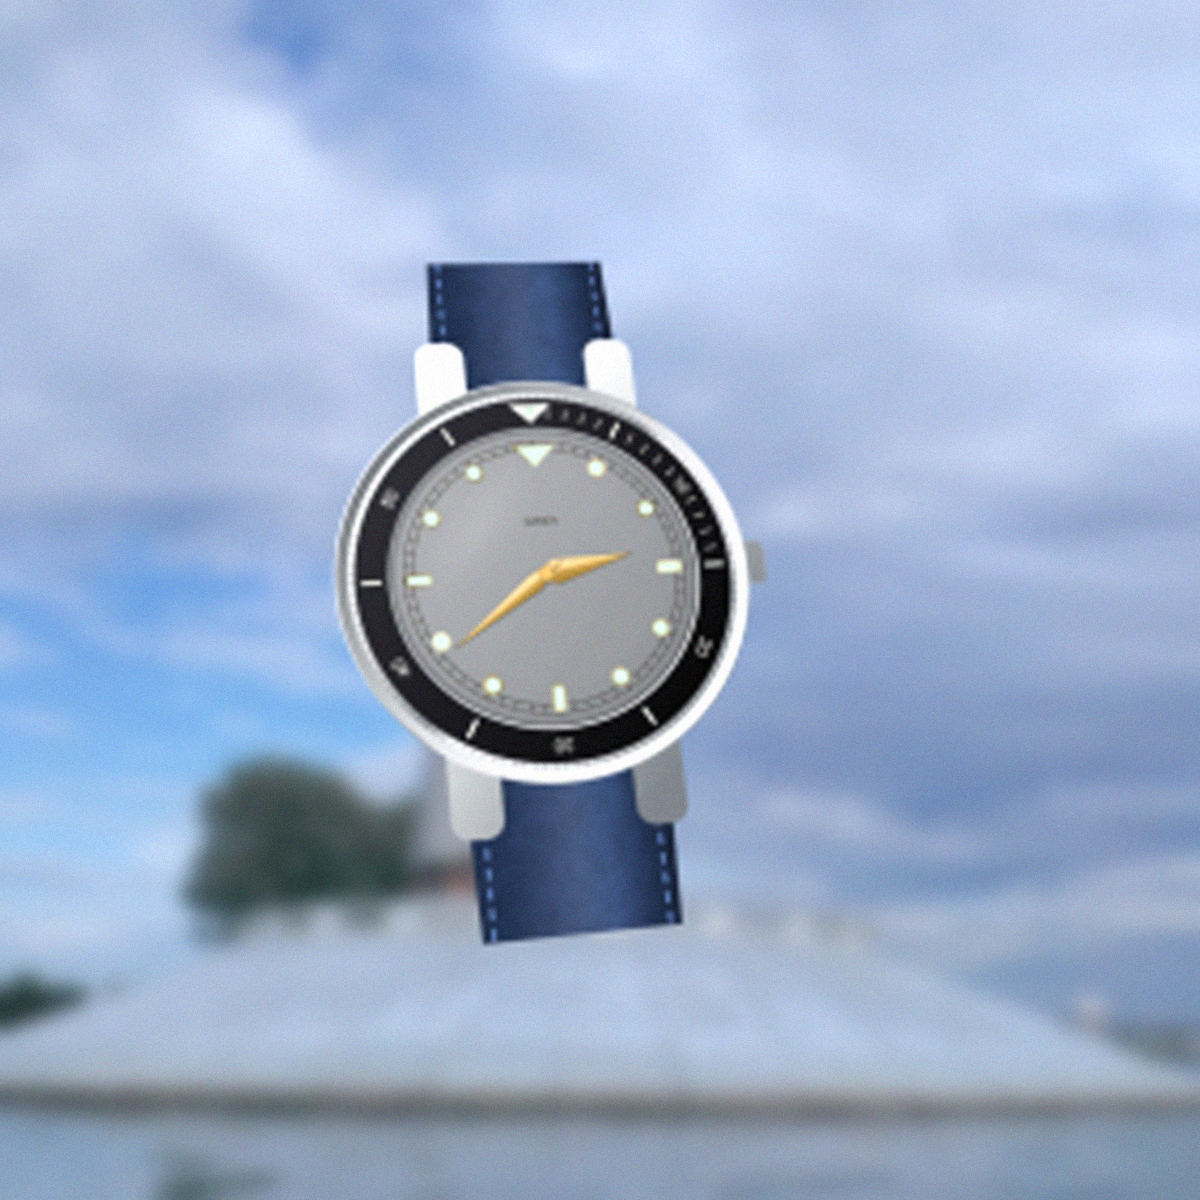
{"hour": 2, "minute": 39}
